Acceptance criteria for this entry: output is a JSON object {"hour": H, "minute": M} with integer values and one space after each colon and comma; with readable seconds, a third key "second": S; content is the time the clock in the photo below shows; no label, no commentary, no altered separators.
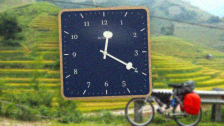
{"hour": 12, "minute": 20}
